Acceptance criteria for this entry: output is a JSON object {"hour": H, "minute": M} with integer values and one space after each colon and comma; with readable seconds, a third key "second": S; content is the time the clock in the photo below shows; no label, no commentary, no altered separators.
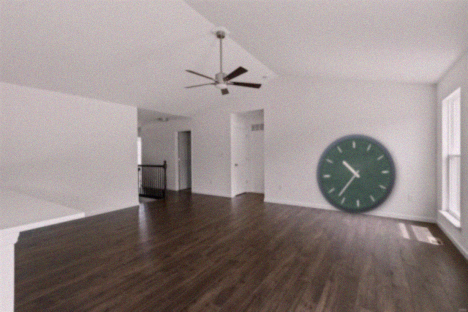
{"hour": 10, "minute": 37}
